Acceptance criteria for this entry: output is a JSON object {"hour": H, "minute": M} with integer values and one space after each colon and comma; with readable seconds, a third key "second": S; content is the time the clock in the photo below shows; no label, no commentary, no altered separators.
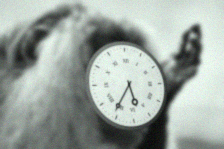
{"hour": 5, "minute": 36}
